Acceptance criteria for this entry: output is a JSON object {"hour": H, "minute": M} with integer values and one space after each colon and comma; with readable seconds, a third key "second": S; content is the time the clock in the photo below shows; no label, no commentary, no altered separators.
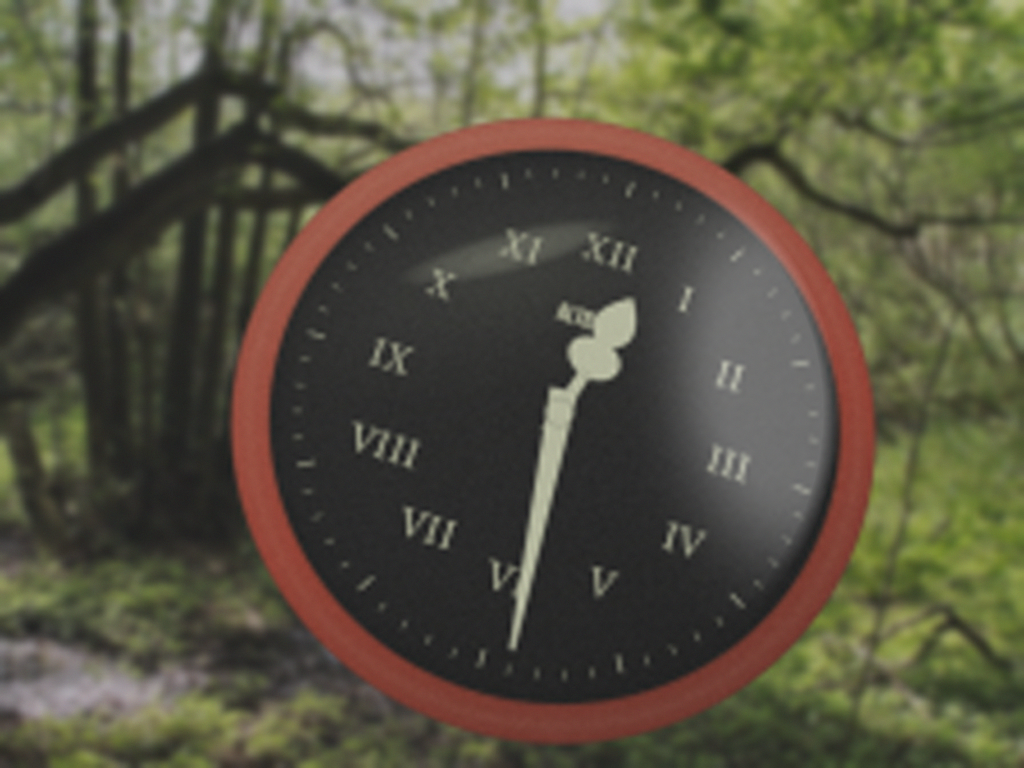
{"hour": 12, "minute": 29}
